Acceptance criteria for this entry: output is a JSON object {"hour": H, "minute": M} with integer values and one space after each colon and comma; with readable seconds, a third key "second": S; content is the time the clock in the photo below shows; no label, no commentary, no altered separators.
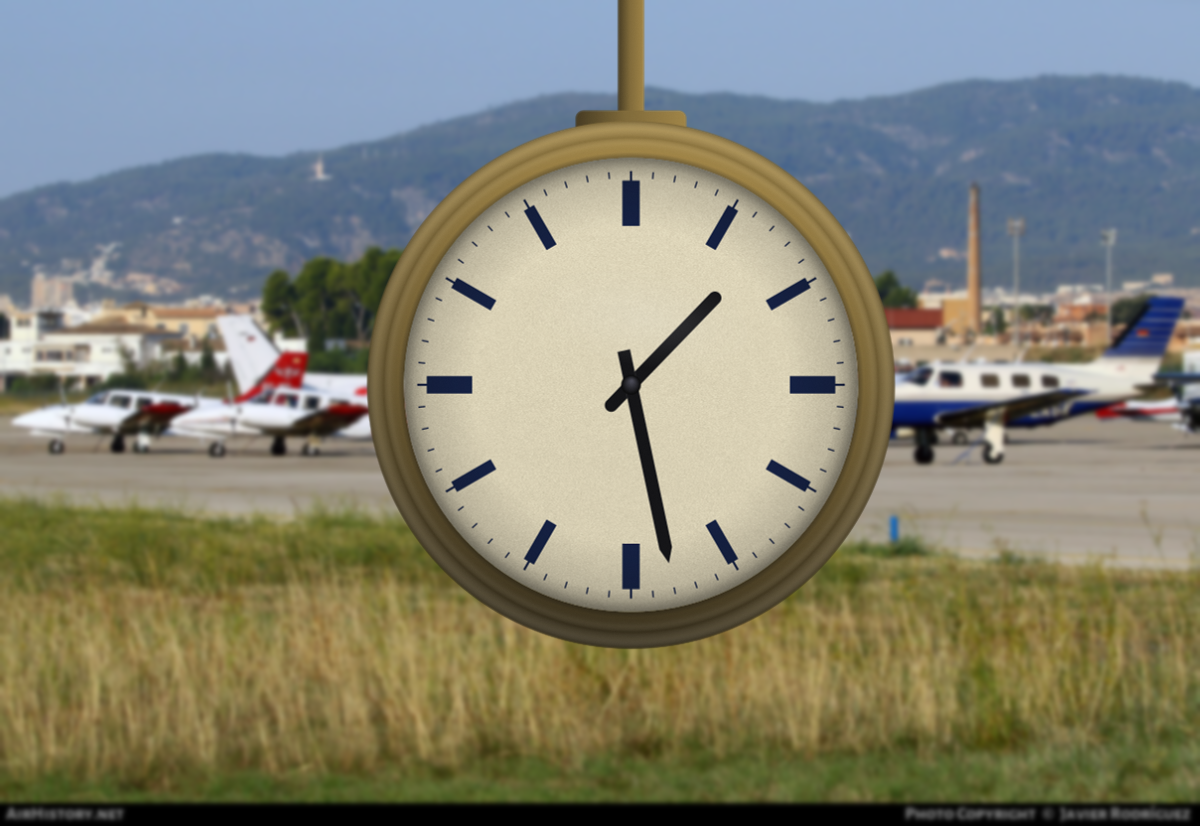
{"hour": 1, "minute": 28}
